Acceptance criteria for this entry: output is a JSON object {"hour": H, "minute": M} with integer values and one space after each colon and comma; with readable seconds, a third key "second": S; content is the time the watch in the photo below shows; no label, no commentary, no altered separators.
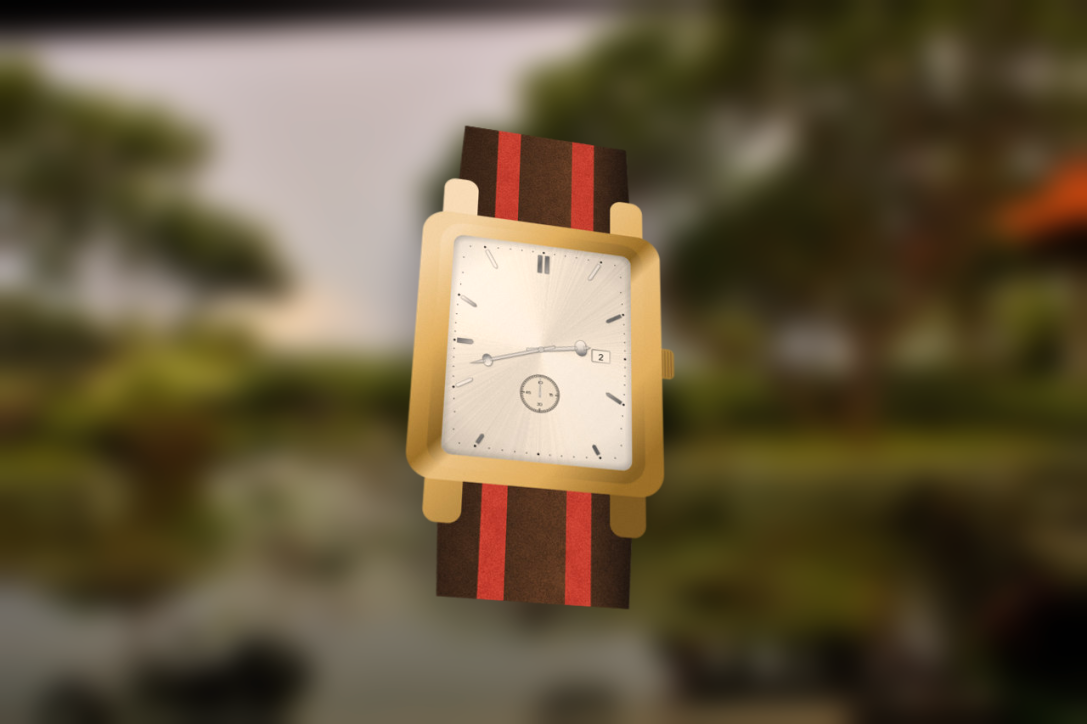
{"hour": 2, "minute": 42}
